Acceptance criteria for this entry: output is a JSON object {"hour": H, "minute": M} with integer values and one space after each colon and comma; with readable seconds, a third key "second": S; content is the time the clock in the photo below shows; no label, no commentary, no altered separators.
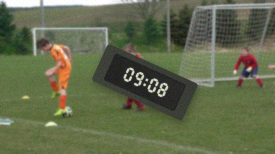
{"hour": 9, "minute": 8}
